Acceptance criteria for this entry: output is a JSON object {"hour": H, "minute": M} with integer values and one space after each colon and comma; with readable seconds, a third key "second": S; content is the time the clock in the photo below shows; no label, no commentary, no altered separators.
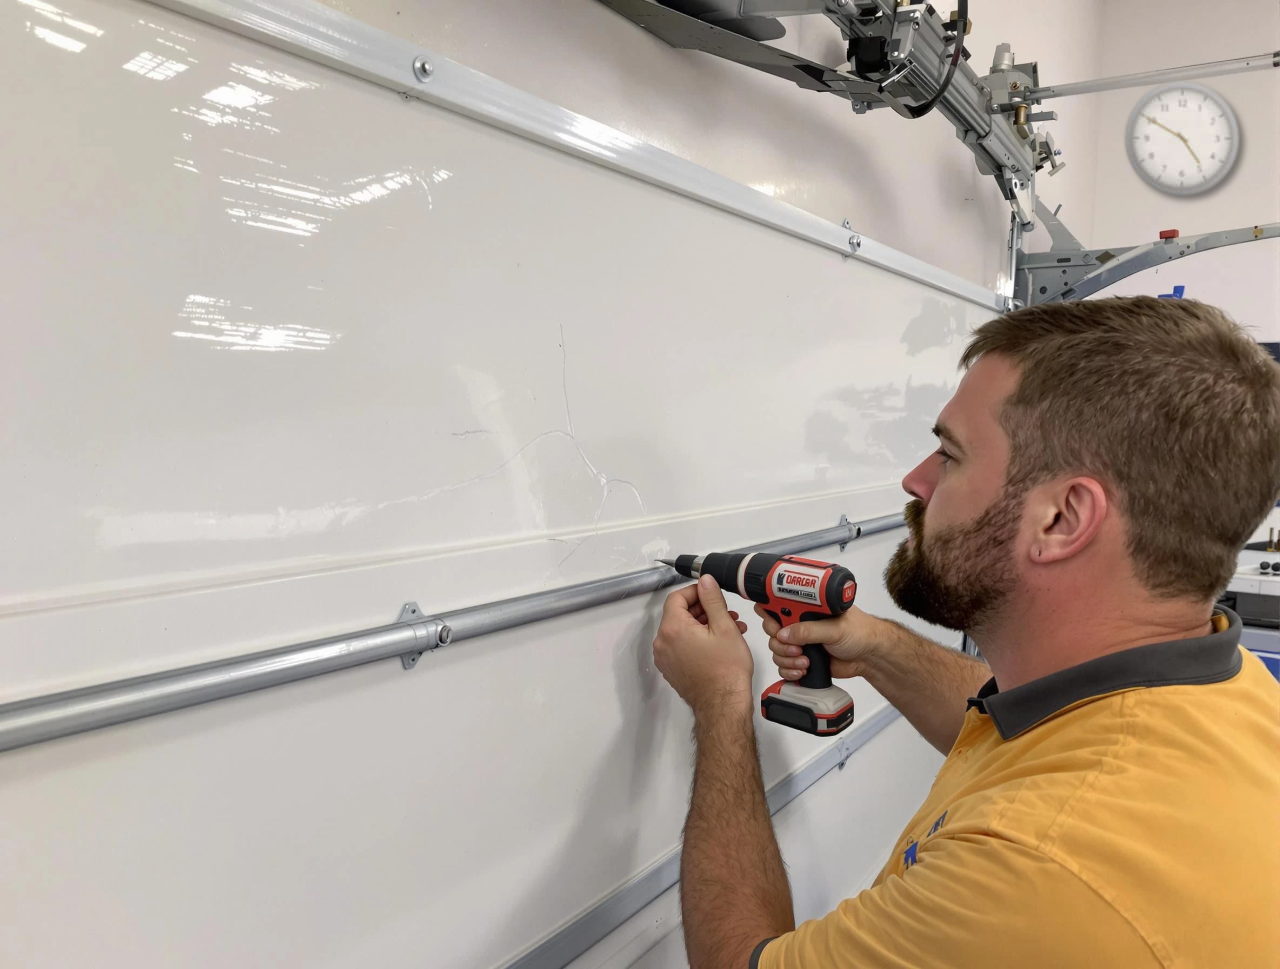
{"hour": 4, "minute": 50}
